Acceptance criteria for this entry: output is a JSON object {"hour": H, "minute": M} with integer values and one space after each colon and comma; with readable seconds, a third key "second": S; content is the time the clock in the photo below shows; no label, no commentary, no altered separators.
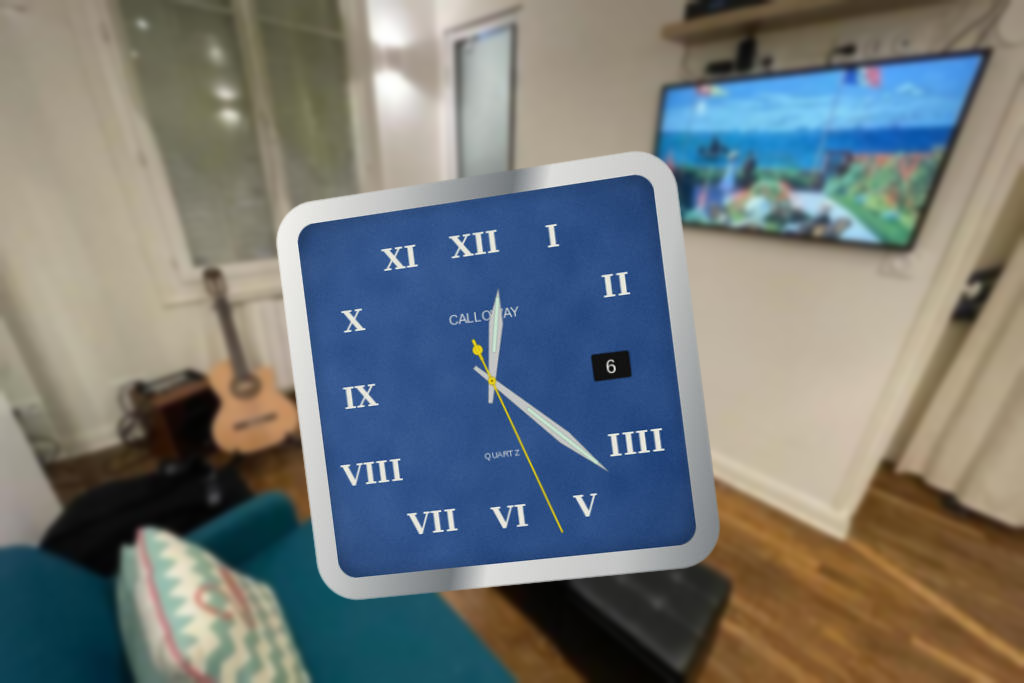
{"hour": 12, "minute": 22, "second": 27}
